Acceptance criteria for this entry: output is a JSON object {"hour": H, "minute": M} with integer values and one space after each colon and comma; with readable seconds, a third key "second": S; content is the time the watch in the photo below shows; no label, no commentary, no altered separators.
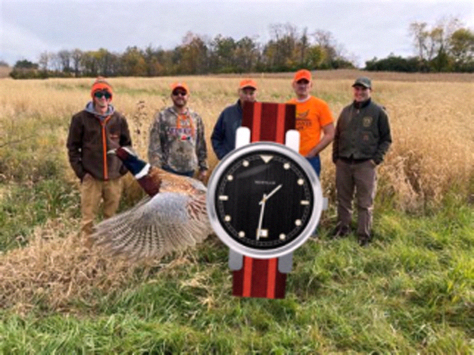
{"hour": 1, "minute": 31}
